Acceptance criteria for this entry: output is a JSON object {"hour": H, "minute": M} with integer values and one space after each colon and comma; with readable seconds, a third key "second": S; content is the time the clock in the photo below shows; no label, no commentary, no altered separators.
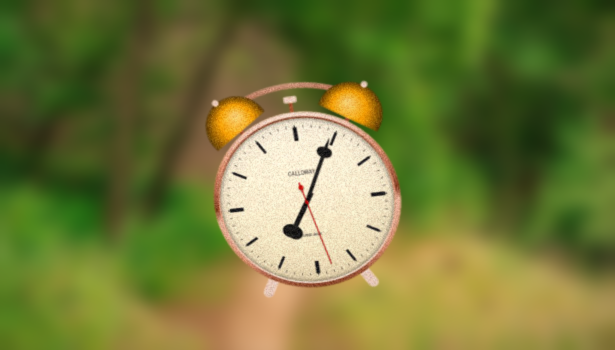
{"hour": 7, "minute": 4, "second": 28}
